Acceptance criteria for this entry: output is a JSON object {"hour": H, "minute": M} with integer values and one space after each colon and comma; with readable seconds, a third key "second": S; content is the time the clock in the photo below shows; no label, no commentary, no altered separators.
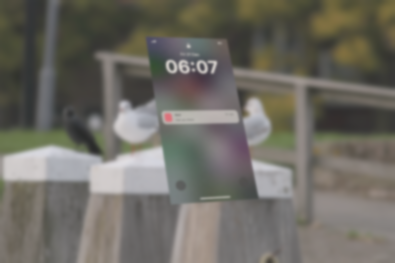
{"hour": 6, "minute": 7}
